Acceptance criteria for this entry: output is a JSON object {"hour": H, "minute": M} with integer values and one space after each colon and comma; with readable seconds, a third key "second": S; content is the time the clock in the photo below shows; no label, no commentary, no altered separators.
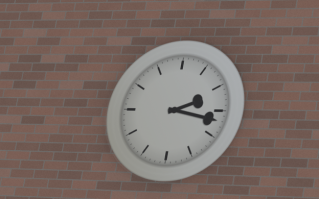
{"hour": 2, "minute": 17}
